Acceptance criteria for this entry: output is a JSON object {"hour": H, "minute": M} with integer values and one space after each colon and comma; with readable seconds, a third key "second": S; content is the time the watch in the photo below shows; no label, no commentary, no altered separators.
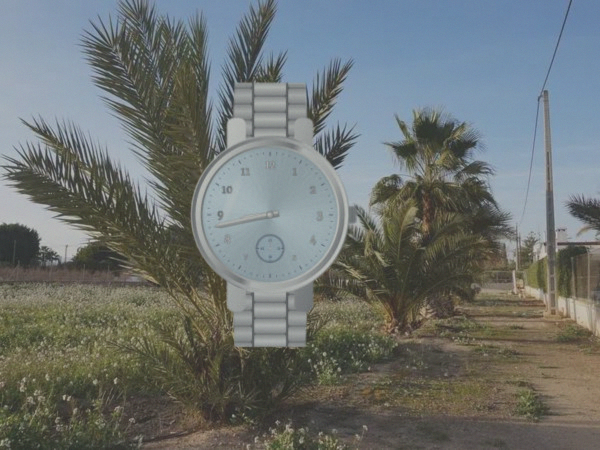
{"hour": 8, "minute": 43}
